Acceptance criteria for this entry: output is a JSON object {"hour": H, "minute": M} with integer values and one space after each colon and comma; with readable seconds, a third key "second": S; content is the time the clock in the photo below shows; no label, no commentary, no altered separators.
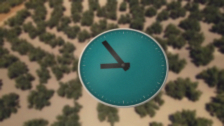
{"hour": 8, "minute": 54}
